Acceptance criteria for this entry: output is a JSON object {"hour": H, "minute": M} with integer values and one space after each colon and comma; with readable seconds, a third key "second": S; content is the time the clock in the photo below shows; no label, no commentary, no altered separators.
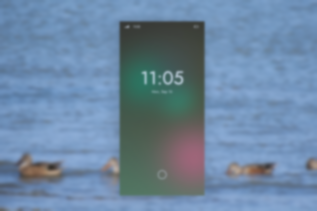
{"hour": 11, "minute": 5}
